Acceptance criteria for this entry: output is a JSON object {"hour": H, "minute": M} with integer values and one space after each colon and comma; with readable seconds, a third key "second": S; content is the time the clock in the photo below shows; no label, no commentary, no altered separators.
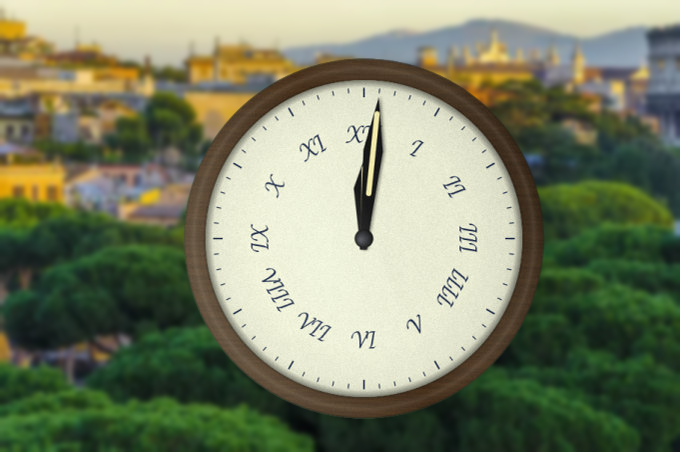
{"hour": 12, "minute": 1}
